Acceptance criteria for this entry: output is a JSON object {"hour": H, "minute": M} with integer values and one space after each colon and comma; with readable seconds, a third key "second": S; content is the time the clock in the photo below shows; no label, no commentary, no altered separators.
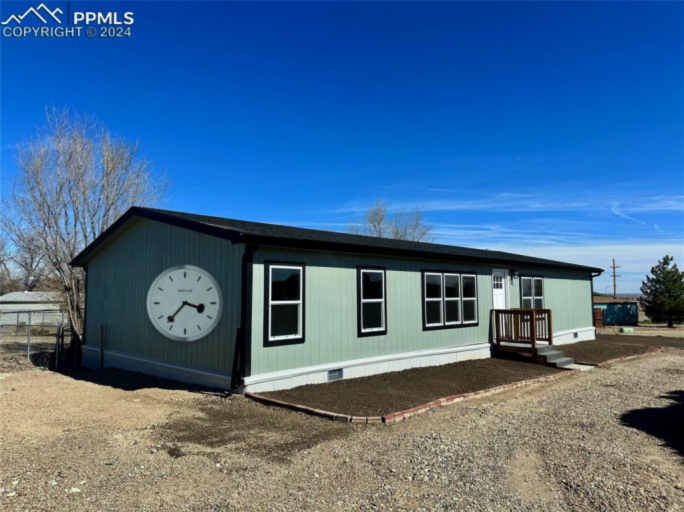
{"hour": 3, "minute": 37}
